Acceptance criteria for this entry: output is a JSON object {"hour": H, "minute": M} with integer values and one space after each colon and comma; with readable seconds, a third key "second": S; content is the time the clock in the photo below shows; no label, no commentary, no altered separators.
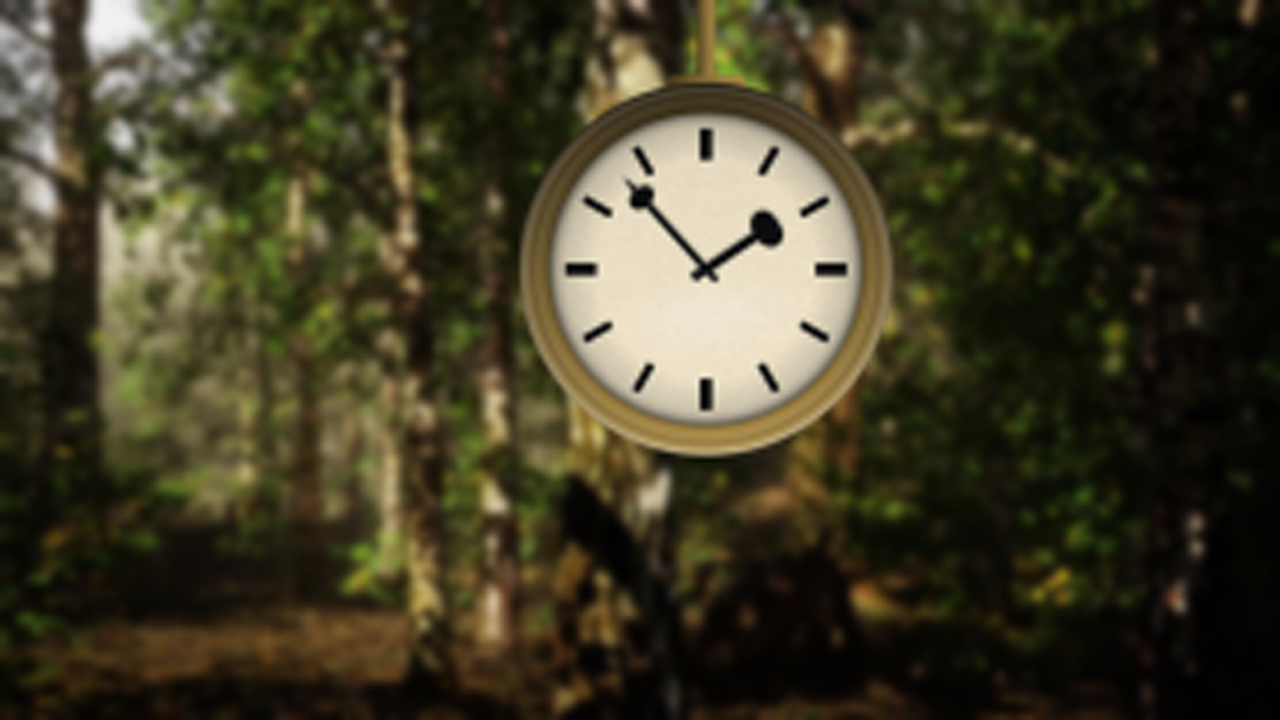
{"hour": 1, "minute": 53}
